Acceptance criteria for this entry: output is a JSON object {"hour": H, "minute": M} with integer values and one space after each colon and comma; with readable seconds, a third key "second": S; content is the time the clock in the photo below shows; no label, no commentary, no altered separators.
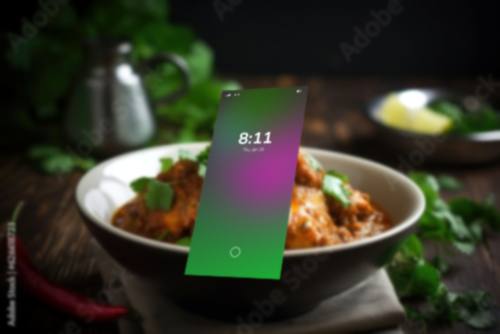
{"hour": 8, "minute": 11}
